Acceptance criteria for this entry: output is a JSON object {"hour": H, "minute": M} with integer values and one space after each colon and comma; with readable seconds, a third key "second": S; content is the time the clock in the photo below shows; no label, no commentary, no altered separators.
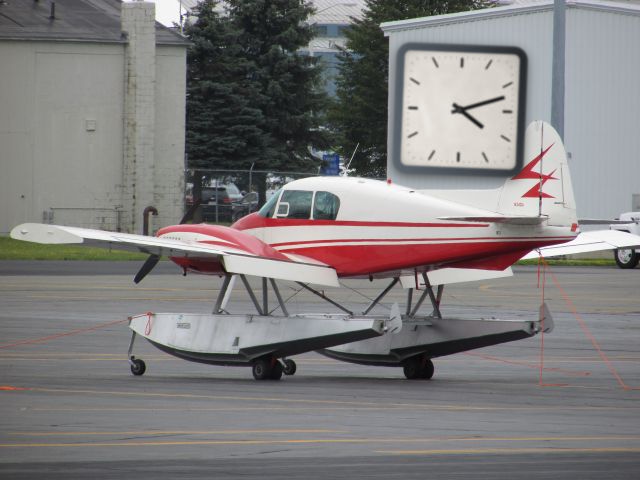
{"hour": 4, "minute": 12}
